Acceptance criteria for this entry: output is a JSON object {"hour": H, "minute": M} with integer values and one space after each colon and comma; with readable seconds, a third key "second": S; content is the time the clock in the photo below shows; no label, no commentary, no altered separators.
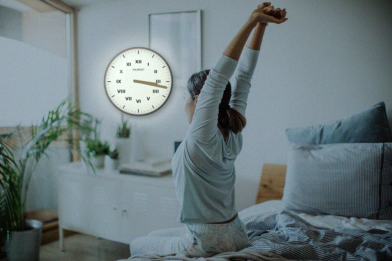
{"hour": 3, "minute": 17}
